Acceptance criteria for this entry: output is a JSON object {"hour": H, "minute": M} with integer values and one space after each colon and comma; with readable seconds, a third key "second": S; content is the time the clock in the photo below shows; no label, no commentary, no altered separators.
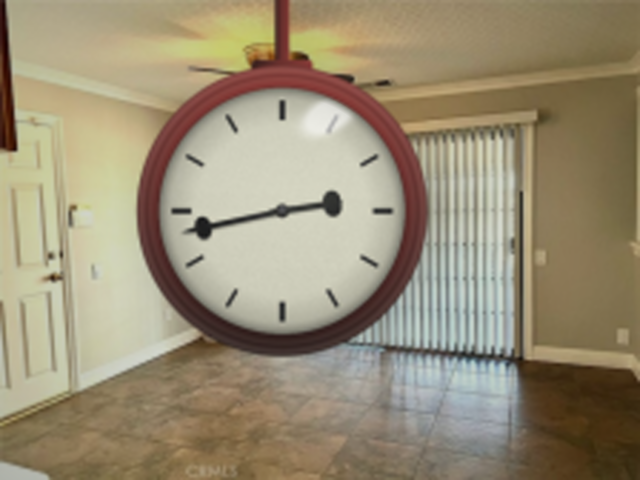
{"hour": 2, "minute": 43}
